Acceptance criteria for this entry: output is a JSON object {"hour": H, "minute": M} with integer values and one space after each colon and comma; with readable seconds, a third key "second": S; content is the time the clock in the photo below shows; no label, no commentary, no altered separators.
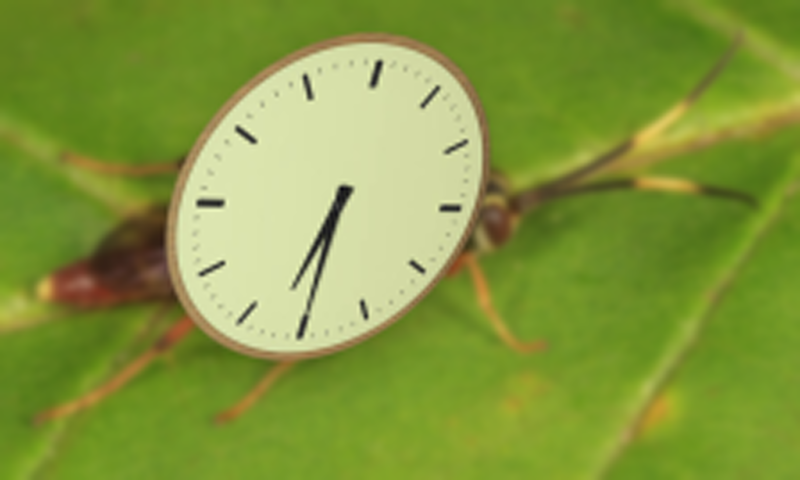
{"hour": 6, "minute": 30}
